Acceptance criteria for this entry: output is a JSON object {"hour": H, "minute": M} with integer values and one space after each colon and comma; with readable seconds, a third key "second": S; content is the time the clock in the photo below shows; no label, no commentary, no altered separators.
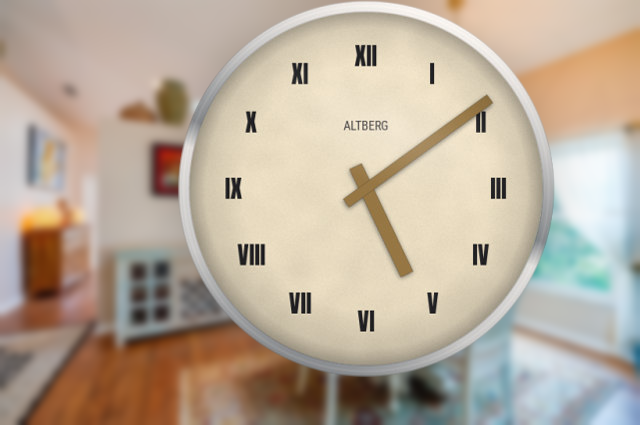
{"hour": 5, "minute": 9}
